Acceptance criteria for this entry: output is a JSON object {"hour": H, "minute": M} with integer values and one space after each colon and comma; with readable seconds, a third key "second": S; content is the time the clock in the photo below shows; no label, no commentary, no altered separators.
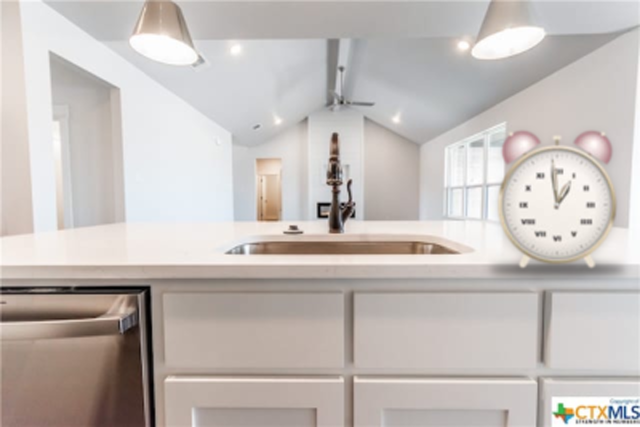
{"hour": 12, "minute": 59}
